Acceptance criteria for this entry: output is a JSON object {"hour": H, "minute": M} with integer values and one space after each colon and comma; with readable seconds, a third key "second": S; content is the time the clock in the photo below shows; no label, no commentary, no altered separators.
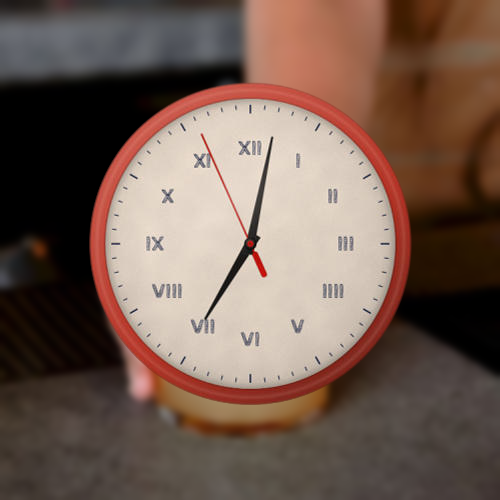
{"hour": 7, "minute": 1, "second": 56}
